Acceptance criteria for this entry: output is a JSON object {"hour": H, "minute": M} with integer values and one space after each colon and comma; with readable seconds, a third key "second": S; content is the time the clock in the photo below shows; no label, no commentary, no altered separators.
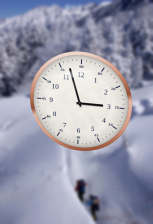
{"hour": 2, "minute": 57}
